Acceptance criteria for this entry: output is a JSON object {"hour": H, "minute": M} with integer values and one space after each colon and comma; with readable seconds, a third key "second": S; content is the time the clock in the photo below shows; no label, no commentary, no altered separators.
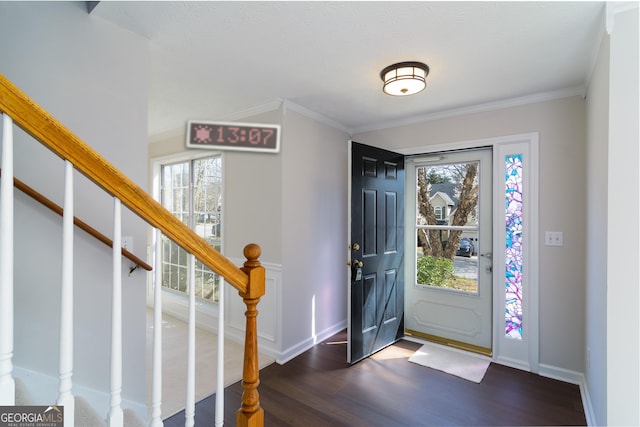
{"hour": 13, "minute": 7}
